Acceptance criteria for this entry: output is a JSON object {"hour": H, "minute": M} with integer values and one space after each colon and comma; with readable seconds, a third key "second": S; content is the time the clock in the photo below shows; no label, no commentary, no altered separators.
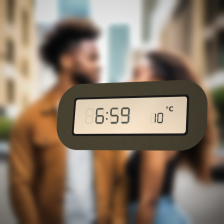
{"hour": 6, "minute": 59}
